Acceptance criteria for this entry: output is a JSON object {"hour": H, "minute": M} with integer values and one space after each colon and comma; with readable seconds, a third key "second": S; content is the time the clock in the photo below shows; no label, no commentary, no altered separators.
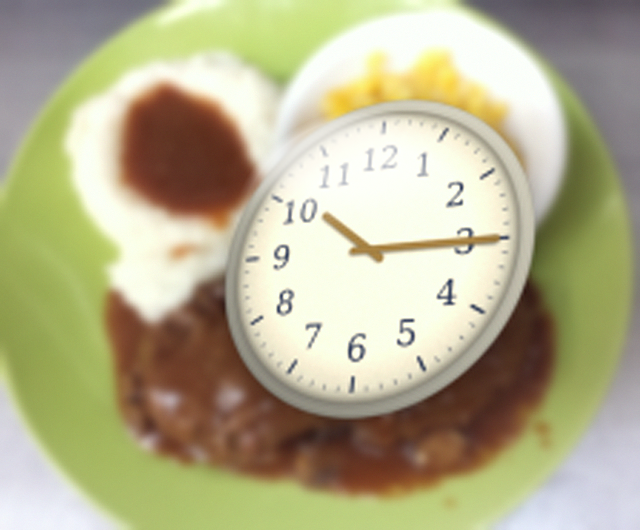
{"hour": 10, "minute": 15}
